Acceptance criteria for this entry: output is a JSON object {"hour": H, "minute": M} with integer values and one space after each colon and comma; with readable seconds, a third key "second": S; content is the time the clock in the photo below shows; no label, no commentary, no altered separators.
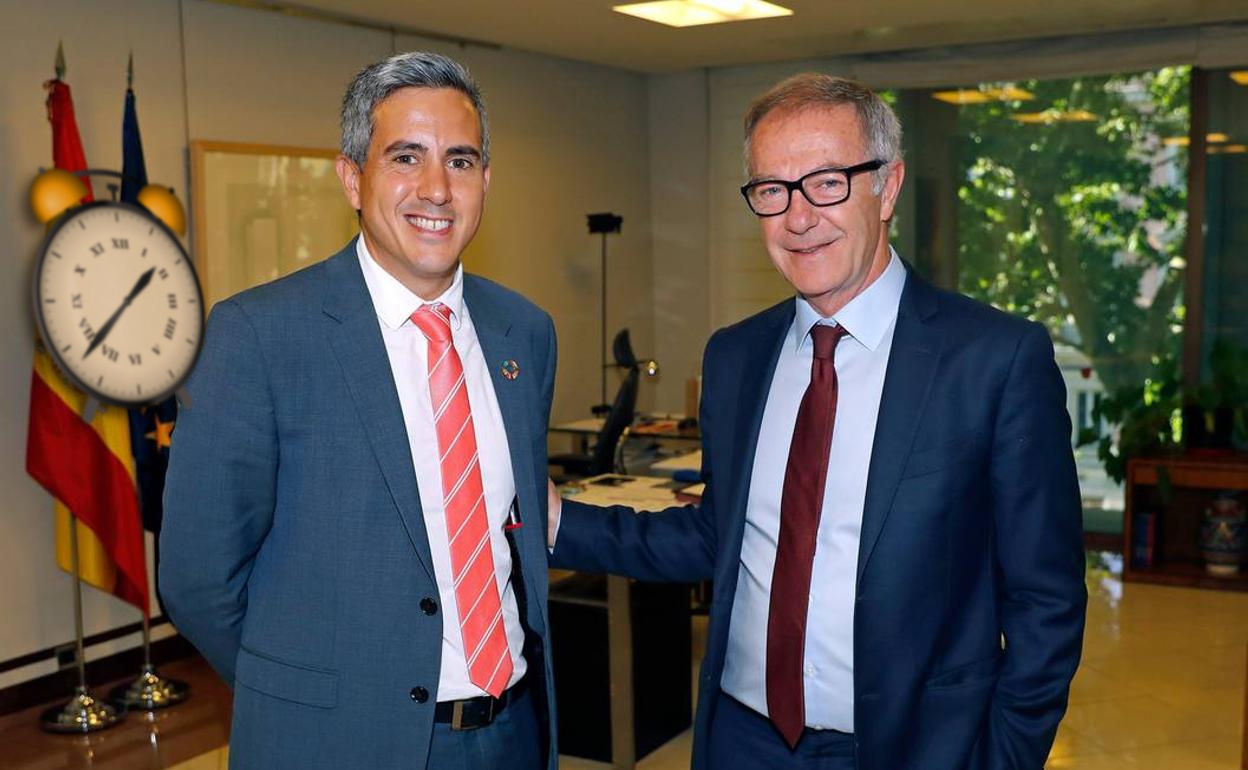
{"hour": 1, "minute": 38}
